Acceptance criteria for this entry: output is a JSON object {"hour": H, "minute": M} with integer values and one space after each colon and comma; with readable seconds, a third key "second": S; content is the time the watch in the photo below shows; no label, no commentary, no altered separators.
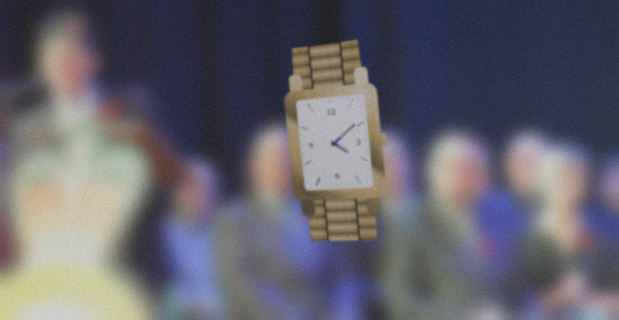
{"hour": 4, "minute": 9}
